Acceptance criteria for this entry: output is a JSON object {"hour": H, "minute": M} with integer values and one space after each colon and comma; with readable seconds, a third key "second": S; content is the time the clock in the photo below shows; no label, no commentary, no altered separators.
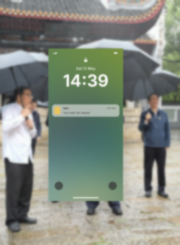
{"hour": 14, "minute": 39}
